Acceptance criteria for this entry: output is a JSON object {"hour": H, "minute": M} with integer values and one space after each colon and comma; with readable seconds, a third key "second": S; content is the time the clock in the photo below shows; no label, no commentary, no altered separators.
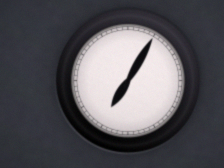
{"hour": 7, "minute": 5}
